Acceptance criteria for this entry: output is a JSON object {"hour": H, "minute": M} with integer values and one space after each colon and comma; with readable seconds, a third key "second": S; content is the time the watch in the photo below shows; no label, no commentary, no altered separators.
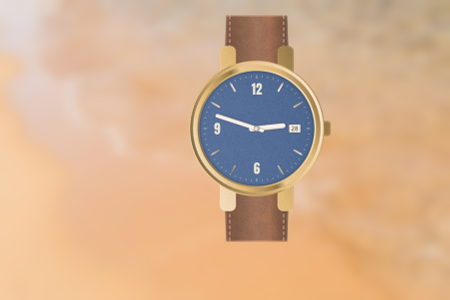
{"hour": 2, "minute": 48}
